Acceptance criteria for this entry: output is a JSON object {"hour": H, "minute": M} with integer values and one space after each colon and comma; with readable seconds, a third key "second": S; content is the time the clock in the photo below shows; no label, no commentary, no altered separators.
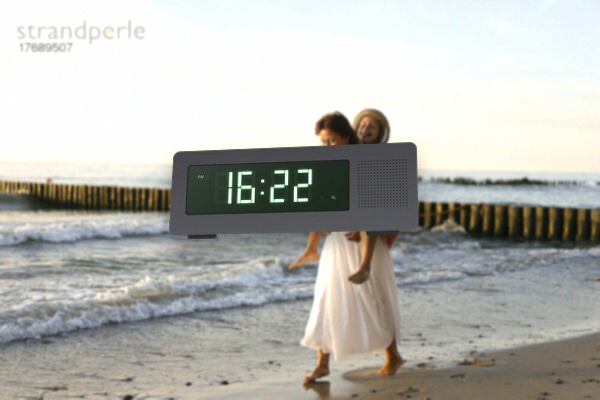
{"hour": 16, "minute": 22}
